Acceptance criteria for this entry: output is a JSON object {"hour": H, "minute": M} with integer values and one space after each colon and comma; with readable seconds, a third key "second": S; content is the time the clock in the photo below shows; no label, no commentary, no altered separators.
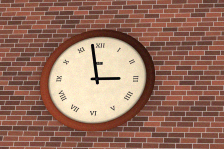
{"hour": 2, "minute": 58}
